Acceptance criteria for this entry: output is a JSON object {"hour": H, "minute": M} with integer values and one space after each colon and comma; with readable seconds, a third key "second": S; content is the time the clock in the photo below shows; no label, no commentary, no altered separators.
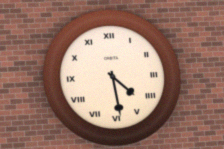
{"hour": 4, "minute": 29}
